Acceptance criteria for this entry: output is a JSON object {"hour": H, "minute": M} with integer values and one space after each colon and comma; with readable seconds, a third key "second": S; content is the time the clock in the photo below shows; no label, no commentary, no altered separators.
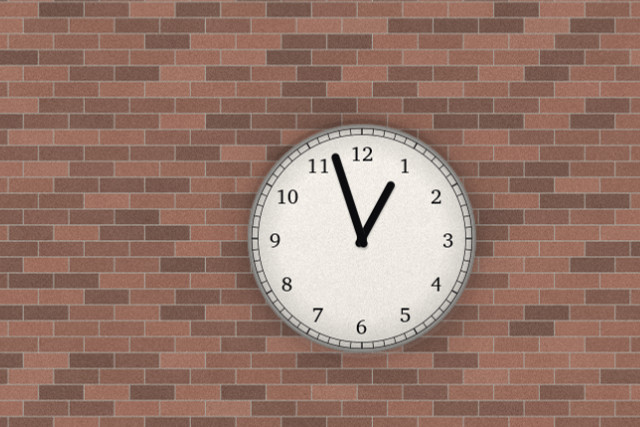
{"hour": 12, "minute": 57}
